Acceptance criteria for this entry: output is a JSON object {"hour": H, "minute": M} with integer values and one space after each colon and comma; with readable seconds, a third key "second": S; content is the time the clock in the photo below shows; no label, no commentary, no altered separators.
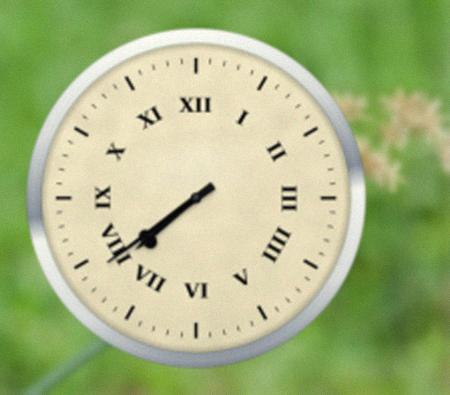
{"hour": 7, "minute": 39}
